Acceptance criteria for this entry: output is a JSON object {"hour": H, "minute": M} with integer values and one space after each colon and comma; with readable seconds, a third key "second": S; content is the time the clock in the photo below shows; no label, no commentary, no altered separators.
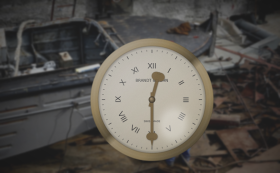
{"hour": 12, "minute": 30}
